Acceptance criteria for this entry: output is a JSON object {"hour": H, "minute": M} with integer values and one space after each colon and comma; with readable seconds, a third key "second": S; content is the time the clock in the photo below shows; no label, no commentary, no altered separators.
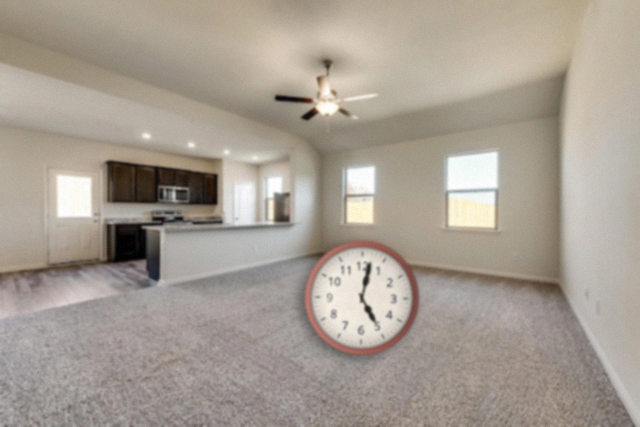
{"hour": 5, "minute": 2}
